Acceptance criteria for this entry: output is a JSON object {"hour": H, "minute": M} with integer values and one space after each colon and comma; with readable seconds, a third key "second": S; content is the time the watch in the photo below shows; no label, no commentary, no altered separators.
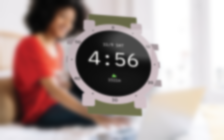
{"hour": 4, "minute": 56}
